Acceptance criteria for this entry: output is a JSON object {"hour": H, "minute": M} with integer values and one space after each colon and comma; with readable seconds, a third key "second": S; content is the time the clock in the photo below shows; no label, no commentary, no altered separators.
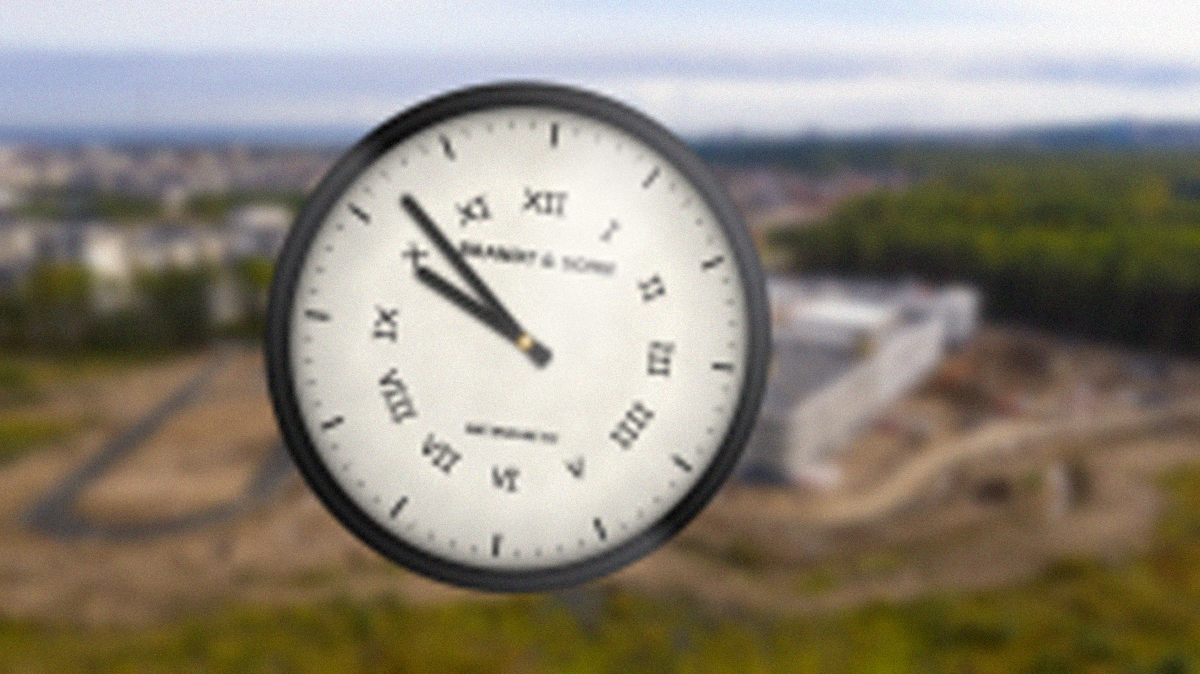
{"hour": 9, "minute": 52}
